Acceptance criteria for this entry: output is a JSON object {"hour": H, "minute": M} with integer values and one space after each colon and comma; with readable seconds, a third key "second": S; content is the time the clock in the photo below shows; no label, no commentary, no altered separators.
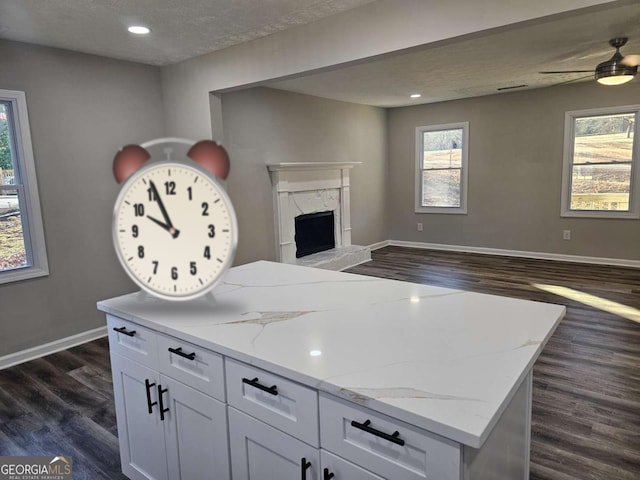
{"hour": 9, "minute": 56}
